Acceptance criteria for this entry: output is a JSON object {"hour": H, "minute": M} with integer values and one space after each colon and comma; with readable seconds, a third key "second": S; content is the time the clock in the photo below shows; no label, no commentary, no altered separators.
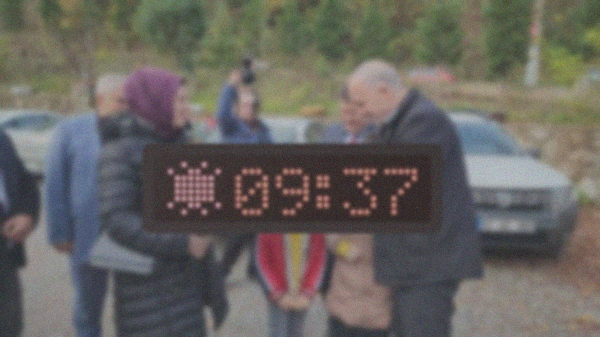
{"hour": 9, "minute": 37}
